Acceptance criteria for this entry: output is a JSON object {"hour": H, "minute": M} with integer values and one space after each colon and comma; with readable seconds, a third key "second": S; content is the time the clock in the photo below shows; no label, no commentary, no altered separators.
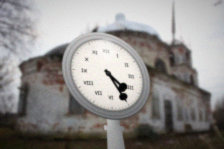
{"hour": 4, "minute": 25}
